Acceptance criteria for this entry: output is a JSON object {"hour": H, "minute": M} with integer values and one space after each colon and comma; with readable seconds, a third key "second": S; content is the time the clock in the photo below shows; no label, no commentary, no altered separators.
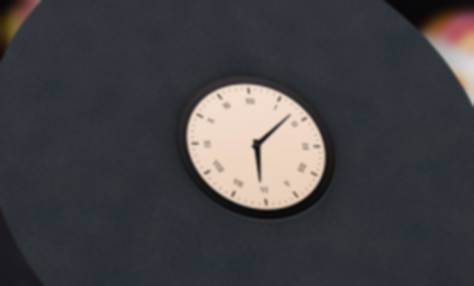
{"hour": 6, "minute": 8}
